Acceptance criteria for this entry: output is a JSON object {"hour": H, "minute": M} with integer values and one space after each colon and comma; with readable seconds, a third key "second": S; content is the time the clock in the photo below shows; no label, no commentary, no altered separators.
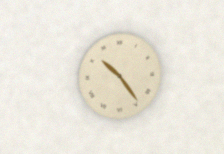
{"hour": 10, "minute": 24}
